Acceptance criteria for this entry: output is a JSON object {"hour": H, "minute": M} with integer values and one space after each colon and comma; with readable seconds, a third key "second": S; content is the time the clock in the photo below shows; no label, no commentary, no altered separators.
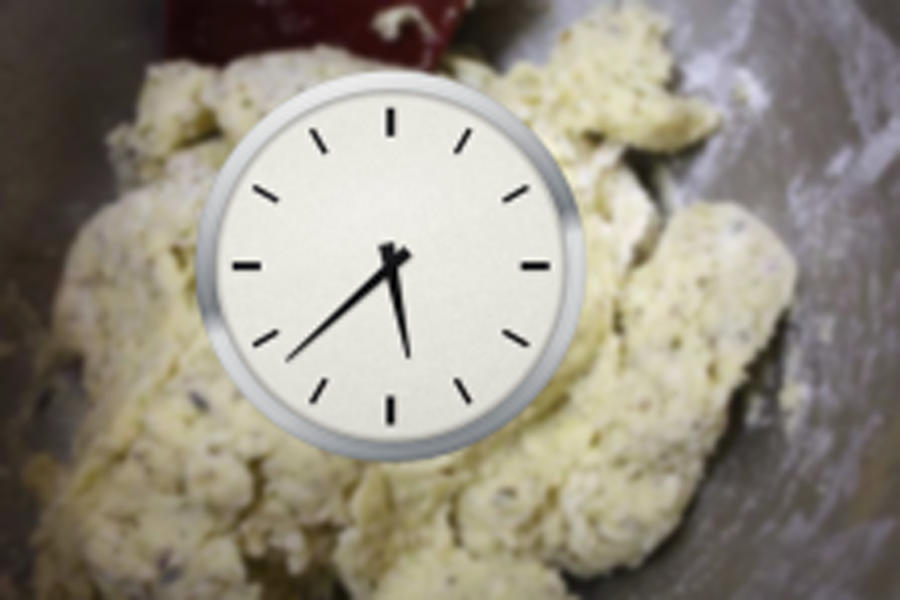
{"hour": 5, "minute": 38}
